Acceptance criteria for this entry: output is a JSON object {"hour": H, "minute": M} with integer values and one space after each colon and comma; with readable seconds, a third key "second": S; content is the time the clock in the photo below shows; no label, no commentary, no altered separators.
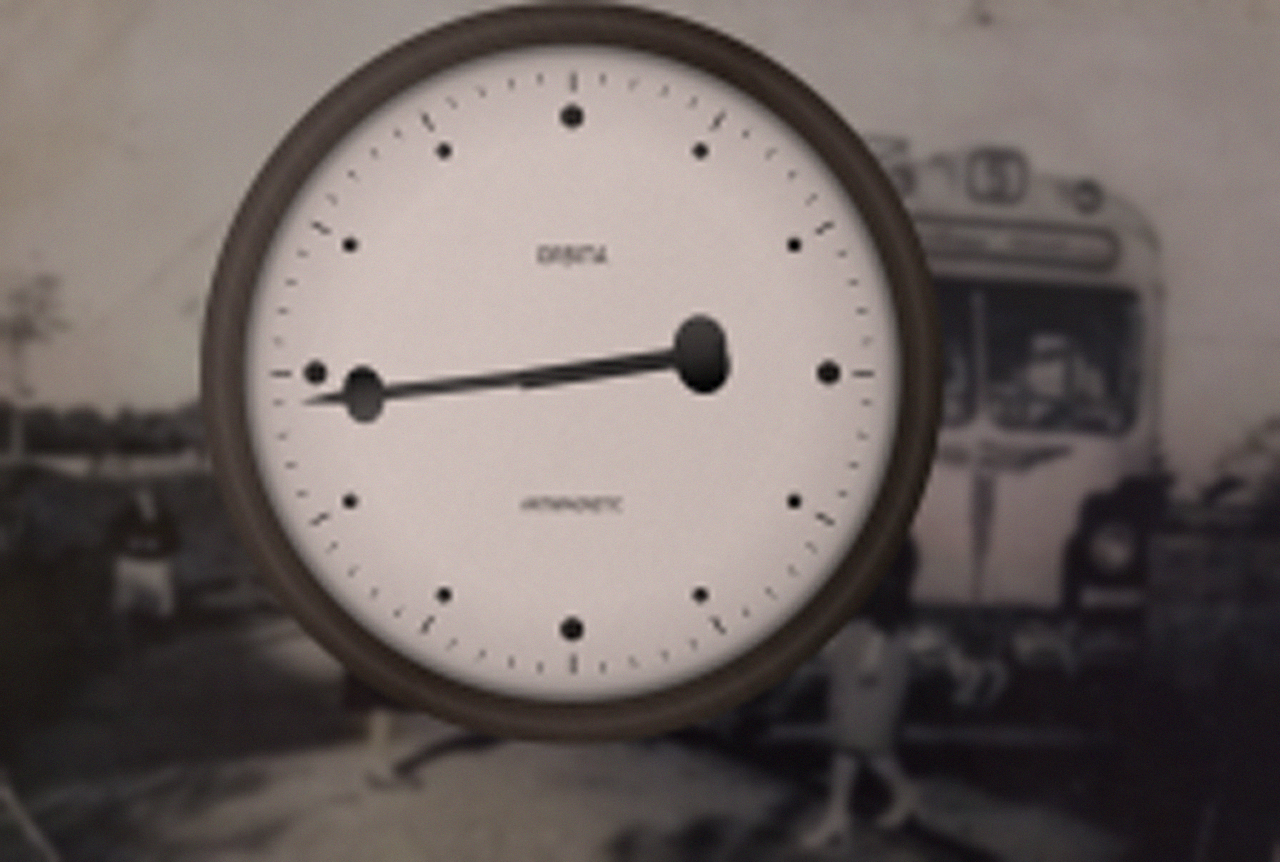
{"hour": 2, "minute": 44}
